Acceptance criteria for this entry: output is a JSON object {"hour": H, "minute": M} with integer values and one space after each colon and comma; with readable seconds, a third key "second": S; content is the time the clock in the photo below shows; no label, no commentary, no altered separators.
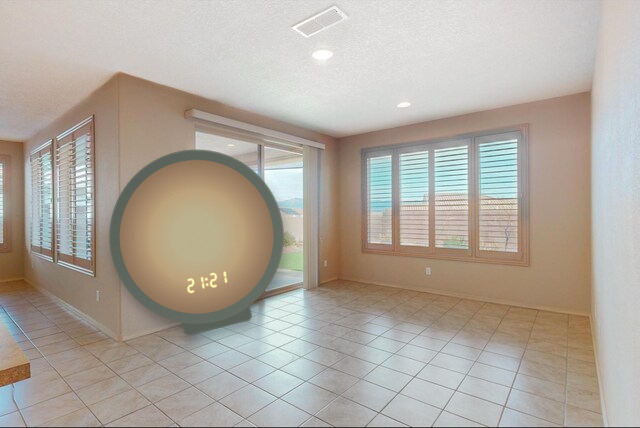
{"hour": 21, "minute": 21}
